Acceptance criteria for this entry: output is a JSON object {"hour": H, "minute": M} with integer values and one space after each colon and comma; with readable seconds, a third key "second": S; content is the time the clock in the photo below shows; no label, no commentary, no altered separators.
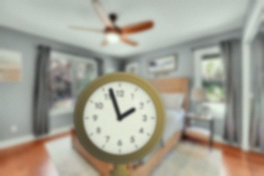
{"hour": 1, "minute": 57}
